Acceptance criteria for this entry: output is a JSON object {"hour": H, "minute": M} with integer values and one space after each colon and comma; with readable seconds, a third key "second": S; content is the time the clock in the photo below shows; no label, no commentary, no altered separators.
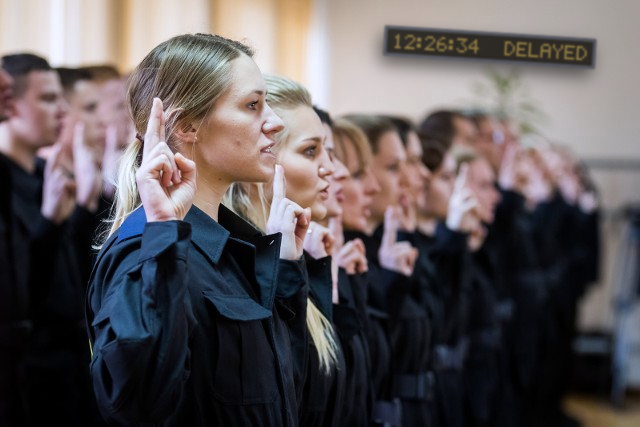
{"hour": 12, "minute": 26, "second": 34}
